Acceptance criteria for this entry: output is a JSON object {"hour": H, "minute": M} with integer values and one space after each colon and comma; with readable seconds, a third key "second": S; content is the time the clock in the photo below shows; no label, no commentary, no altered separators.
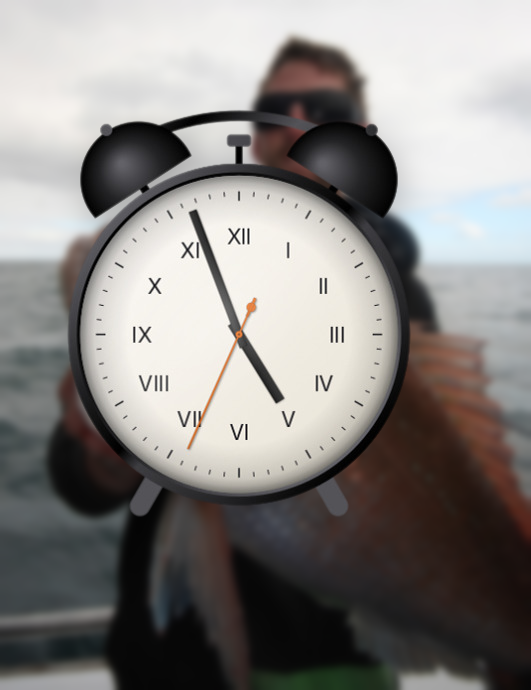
{"hour": 4, "minute": 56, "second": 34}
